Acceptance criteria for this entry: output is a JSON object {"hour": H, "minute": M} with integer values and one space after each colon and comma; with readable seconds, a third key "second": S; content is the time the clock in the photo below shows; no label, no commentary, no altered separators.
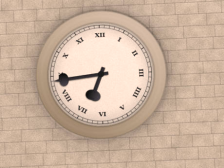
{"hour": 6, "minute": 44}
